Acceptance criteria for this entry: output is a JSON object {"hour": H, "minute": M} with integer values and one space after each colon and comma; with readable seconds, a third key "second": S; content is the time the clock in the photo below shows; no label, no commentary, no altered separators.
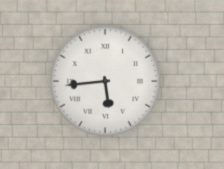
{"hour": 5, "minute": 44}
